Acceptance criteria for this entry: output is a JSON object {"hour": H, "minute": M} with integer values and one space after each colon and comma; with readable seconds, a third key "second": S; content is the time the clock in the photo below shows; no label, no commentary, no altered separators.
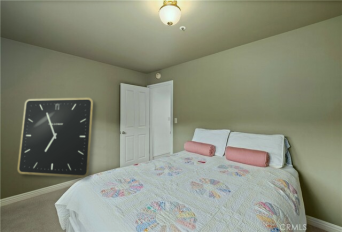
{"hour": 6, "minute": 56}
